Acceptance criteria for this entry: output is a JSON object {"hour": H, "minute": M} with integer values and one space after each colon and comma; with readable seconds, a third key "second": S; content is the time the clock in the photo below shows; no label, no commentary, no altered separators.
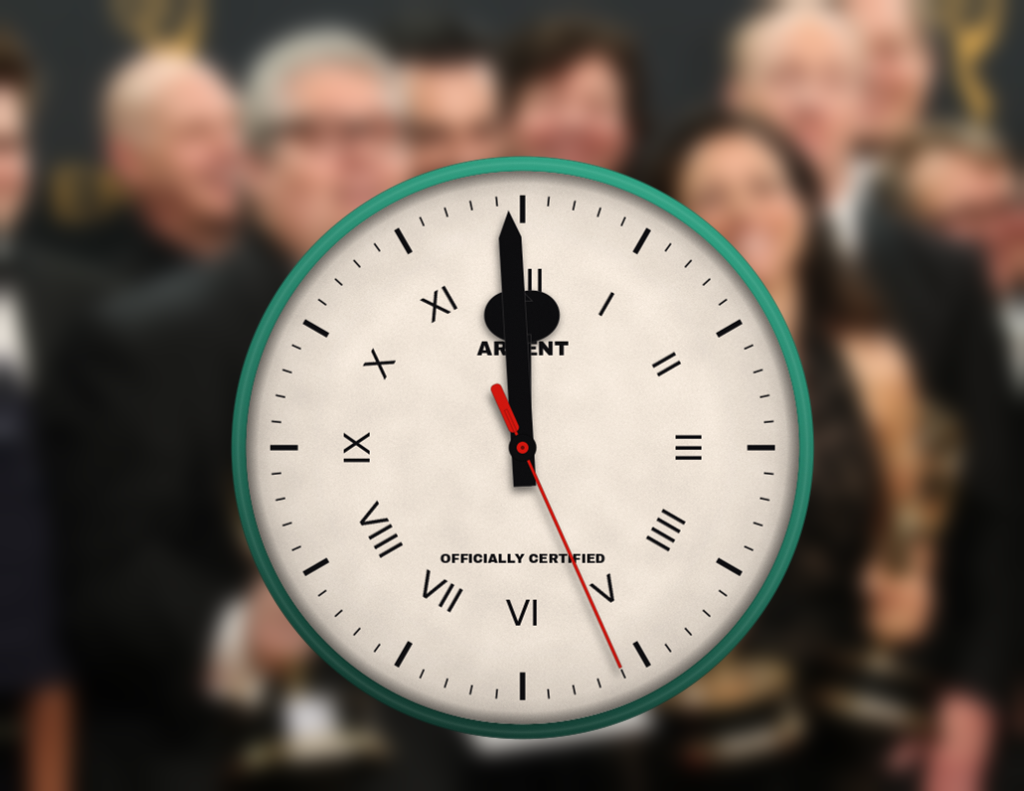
{"hour": 11, "minute": 59, "second": 26}
